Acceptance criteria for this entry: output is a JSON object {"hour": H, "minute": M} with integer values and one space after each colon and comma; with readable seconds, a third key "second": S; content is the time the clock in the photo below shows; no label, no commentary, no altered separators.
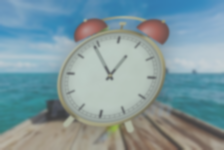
{"hour": 12, "minute": 54}
